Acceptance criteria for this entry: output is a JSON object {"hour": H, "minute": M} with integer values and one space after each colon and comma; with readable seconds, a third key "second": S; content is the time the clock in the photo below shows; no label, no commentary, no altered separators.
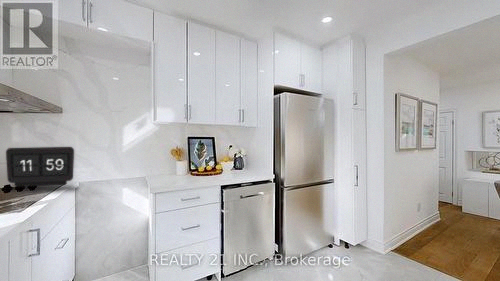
{"hour": 11, "minute": 59}
